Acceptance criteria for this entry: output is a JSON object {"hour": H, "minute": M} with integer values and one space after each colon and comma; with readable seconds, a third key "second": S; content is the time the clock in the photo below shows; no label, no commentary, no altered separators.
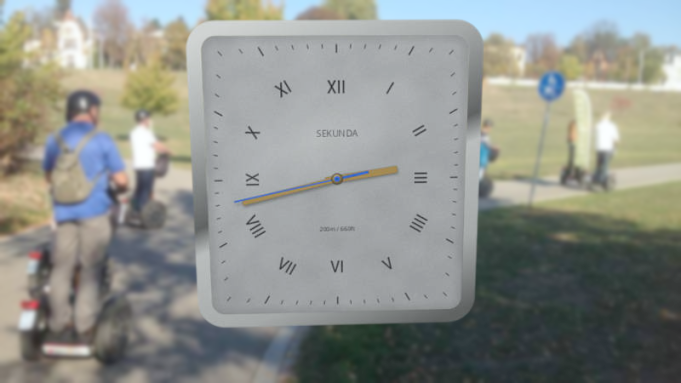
{"hour": 2, "minute": 42, "second": 43}
